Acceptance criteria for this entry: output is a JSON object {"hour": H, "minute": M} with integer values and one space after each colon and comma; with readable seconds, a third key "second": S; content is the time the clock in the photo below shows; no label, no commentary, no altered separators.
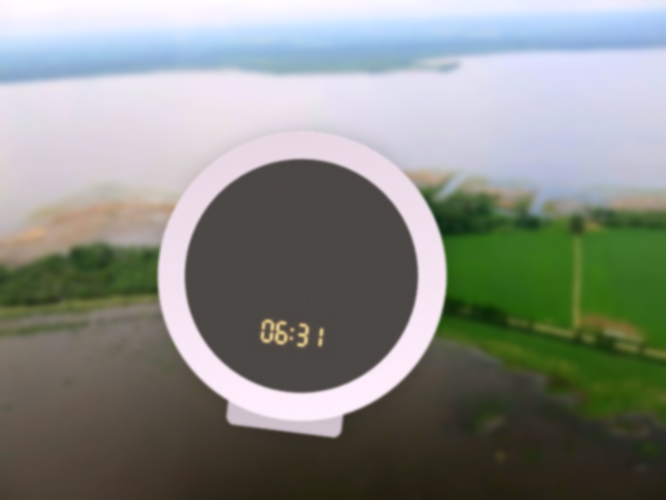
{"hour": 6, "minute": 31}
